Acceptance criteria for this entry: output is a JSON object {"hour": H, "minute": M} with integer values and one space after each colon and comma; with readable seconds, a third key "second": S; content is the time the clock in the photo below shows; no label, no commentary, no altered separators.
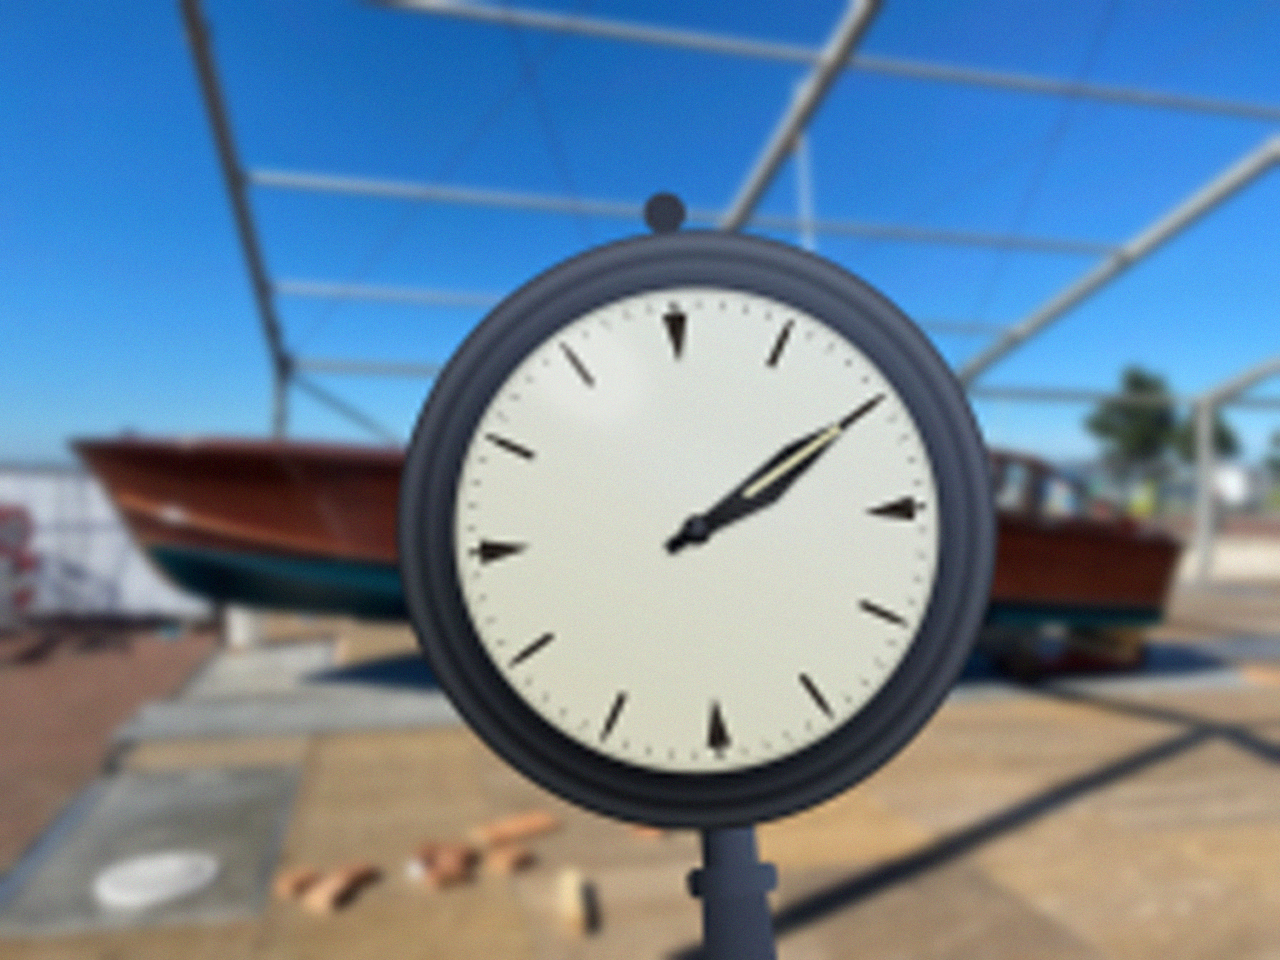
{"hour": 2, "minute": 10}
